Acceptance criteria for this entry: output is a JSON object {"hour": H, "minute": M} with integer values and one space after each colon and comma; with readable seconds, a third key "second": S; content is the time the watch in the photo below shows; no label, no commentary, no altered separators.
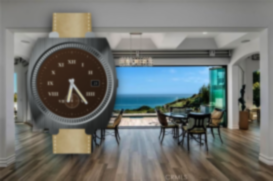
{"hour": 6, "minute": 24}
